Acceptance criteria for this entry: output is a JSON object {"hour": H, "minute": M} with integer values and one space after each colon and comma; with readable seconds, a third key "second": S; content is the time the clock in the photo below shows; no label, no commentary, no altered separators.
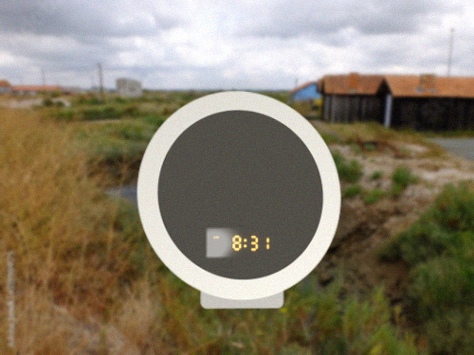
{"hour": 8, "minute": 31}
